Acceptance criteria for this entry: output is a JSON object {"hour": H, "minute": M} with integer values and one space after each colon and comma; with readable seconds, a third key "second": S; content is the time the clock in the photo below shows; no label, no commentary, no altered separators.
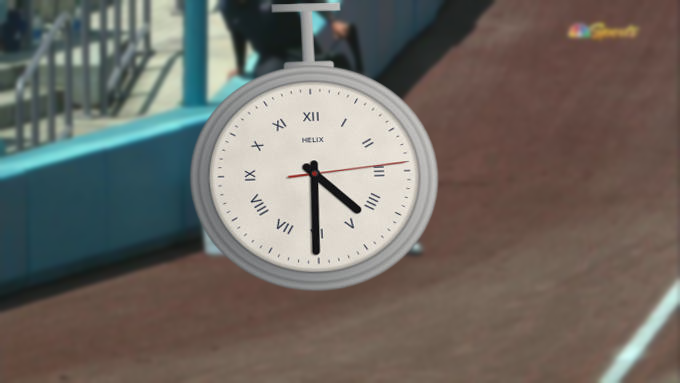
{"hour": 4, "minute": 30, "second": 14}
